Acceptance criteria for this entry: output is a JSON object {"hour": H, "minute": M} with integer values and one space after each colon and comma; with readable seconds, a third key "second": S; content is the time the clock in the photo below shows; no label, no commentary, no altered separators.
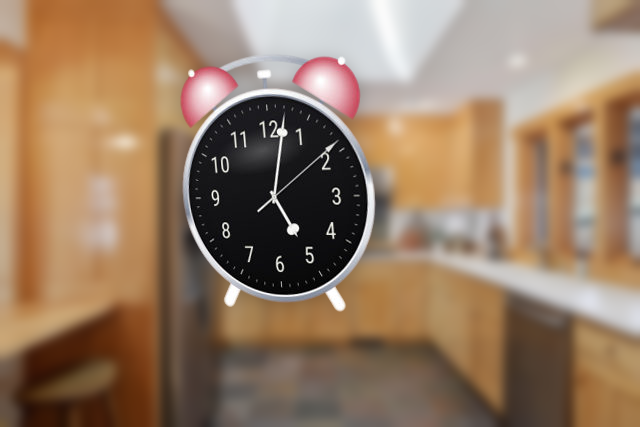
{"hour": 5, "minute": 2, "second": 9}
